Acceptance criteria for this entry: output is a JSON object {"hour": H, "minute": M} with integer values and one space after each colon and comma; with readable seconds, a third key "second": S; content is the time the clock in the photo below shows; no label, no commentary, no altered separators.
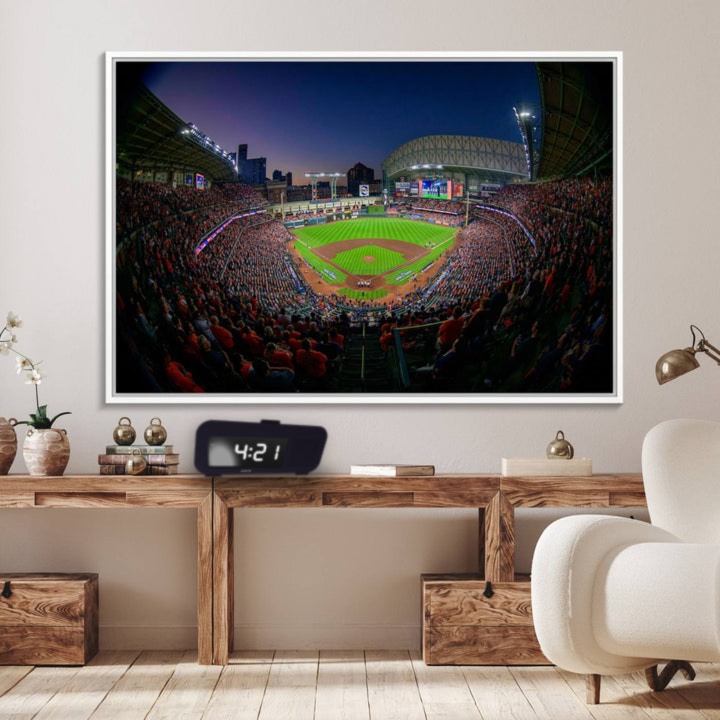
{"hour": 4, "minute": 21}
